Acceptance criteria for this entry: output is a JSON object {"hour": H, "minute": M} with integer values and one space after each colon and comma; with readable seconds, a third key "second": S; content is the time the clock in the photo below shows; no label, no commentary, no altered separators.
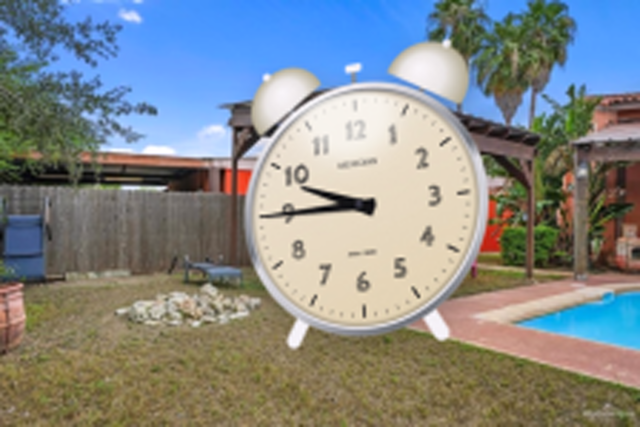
{"hour": 9, "minute": 45}
